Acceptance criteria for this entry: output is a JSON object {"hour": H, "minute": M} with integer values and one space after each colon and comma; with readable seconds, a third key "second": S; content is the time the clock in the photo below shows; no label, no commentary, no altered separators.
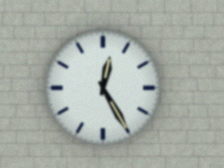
{"hour": 12, "minute": 25}
